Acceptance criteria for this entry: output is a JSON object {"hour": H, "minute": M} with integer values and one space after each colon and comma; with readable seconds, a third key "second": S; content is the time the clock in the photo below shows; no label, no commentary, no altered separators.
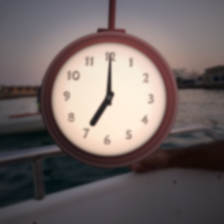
{"hour": 7, "minute": 0}
